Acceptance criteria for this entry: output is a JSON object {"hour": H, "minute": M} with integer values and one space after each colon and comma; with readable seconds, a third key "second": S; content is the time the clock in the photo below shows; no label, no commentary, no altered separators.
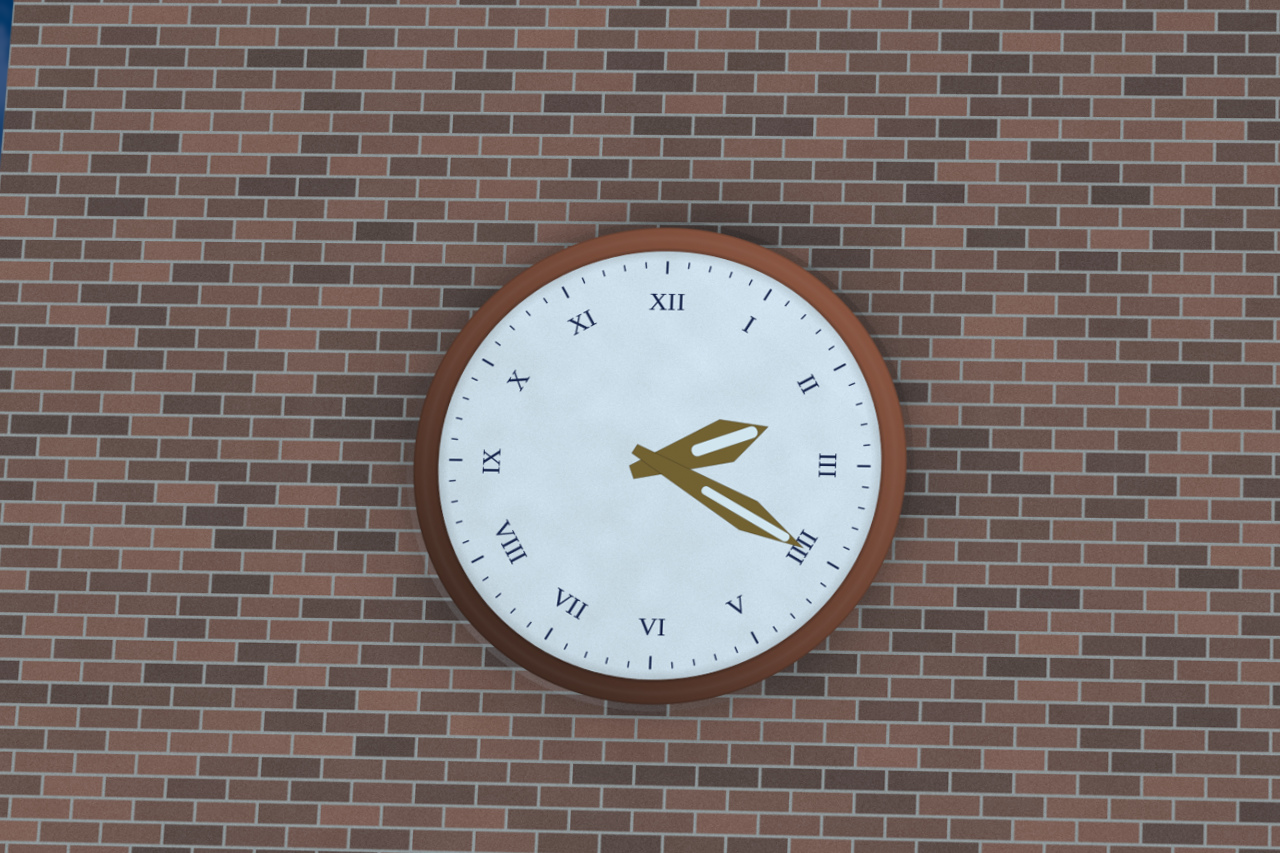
{"hour": 2, "minute": 20}
